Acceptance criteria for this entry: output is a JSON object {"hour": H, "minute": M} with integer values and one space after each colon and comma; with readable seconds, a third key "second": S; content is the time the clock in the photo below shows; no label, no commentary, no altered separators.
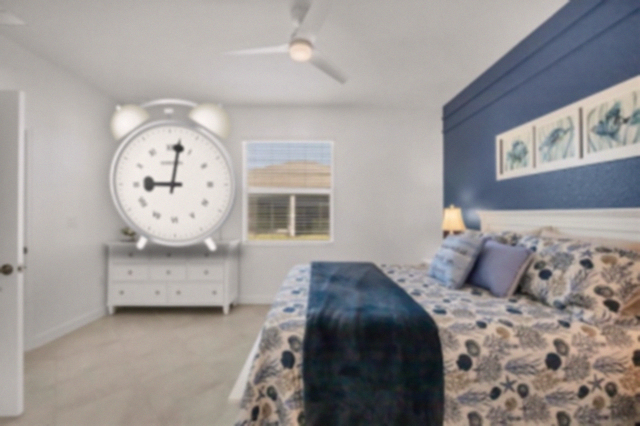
{"hour": 9, "minute": 2}
